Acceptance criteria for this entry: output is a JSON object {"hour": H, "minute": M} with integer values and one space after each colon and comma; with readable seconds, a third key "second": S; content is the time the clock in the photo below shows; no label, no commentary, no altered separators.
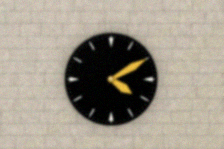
{"hour": 4, "minute": 10}
